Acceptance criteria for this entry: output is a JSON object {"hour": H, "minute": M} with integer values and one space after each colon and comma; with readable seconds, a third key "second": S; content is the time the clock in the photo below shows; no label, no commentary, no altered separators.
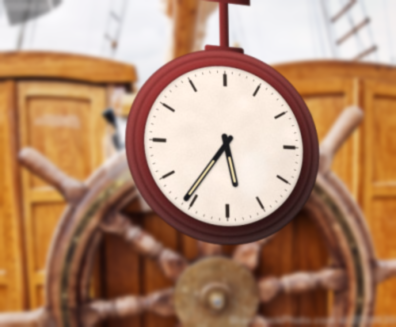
{"hour": 5, "minute": 36}
